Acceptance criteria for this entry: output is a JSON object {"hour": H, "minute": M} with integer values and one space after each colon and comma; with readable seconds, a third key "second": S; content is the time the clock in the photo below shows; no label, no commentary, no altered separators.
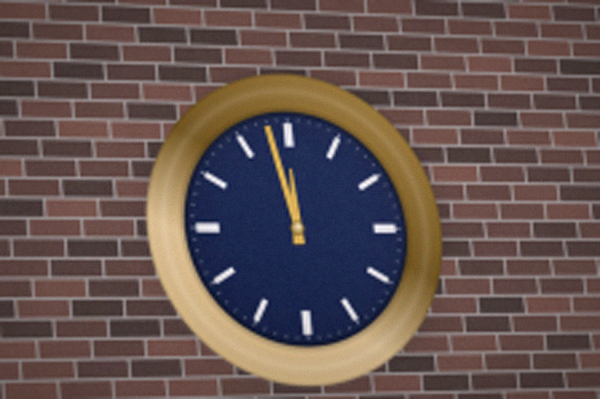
{"hour": 11, "minute": 58}
